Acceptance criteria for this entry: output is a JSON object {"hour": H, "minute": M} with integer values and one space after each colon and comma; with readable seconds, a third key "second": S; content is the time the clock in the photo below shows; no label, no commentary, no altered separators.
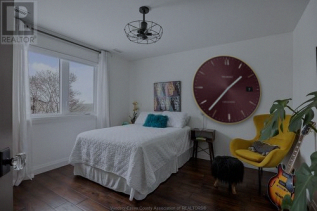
{"hour": 1, "minute": 37}
